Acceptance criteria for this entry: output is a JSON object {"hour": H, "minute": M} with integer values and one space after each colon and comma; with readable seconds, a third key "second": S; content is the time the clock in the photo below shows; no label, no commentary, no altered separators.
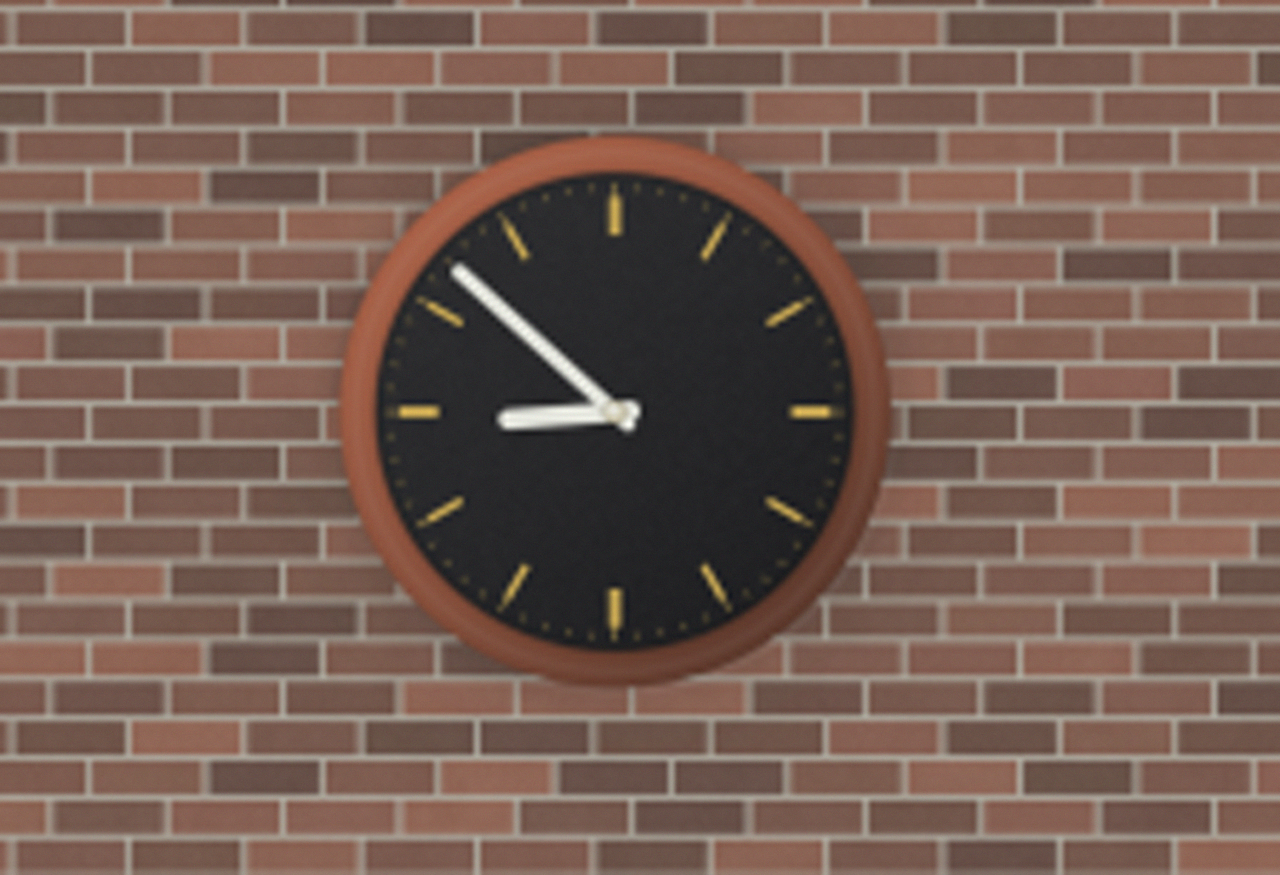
{"hour": 8, "minute": 52}
